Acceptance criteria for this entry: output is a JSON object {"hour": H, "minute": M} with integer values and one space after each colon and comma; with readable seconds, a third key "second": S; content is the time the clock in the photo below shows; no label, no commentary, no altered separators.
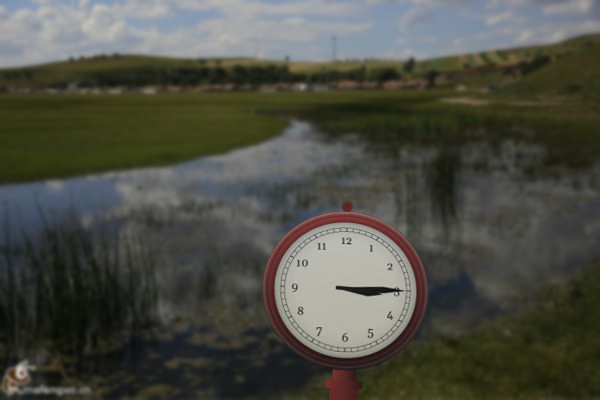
{"hour": 3, "minute": 15}
